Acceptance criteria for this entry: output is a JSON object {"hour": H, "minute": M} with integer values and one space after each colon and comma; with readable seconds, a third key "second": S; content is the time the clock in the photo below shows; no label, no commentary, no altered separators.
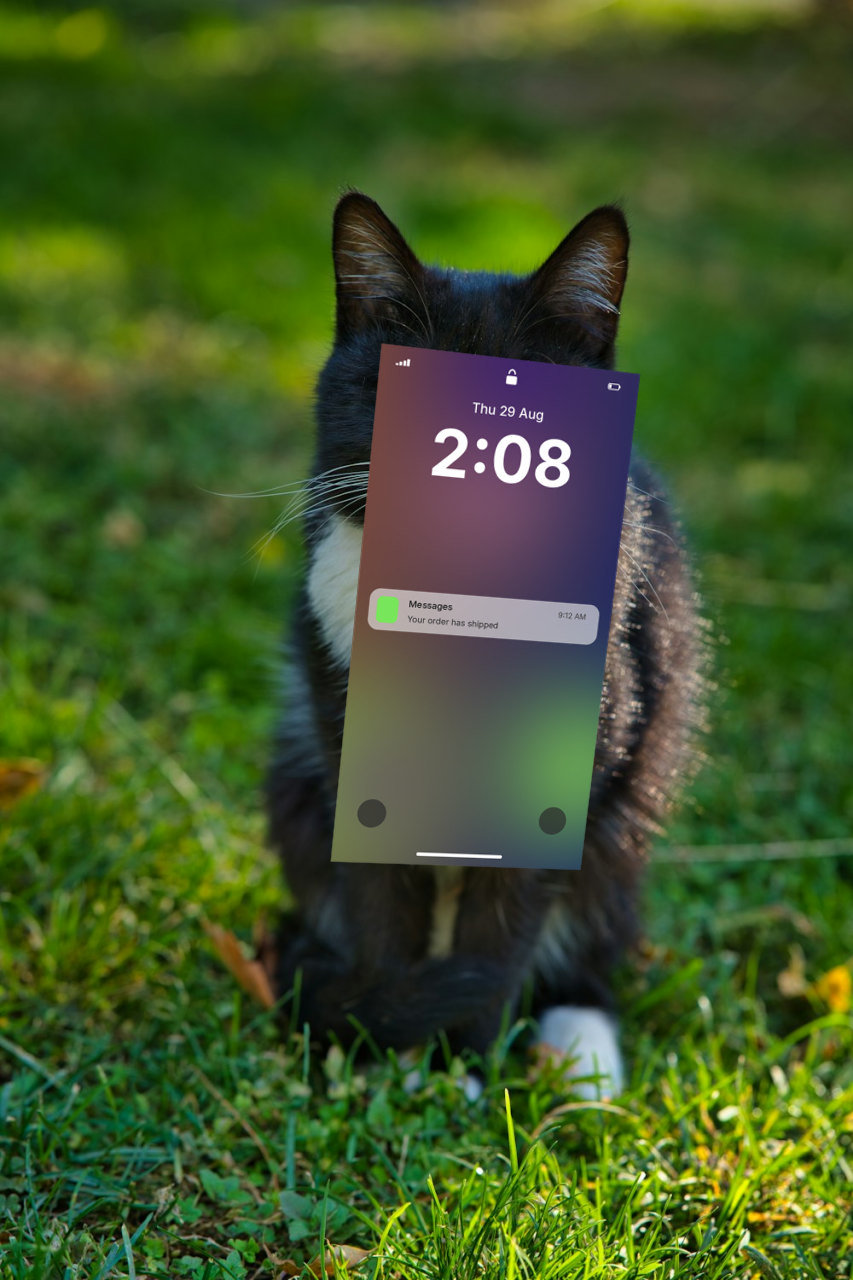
{"hour": 2, "minute": 8}
